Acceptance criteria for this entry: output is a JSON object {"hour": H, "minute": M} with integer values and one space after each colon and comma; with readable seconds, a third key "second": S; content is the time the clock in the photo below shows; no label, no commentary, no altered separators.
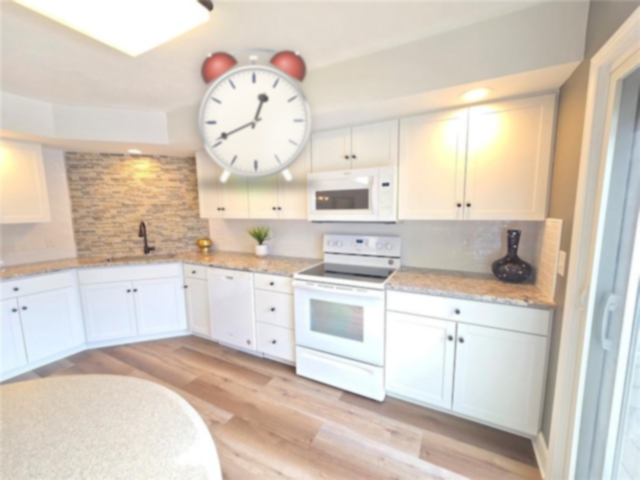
{"hour": 12, "minute": 41}
